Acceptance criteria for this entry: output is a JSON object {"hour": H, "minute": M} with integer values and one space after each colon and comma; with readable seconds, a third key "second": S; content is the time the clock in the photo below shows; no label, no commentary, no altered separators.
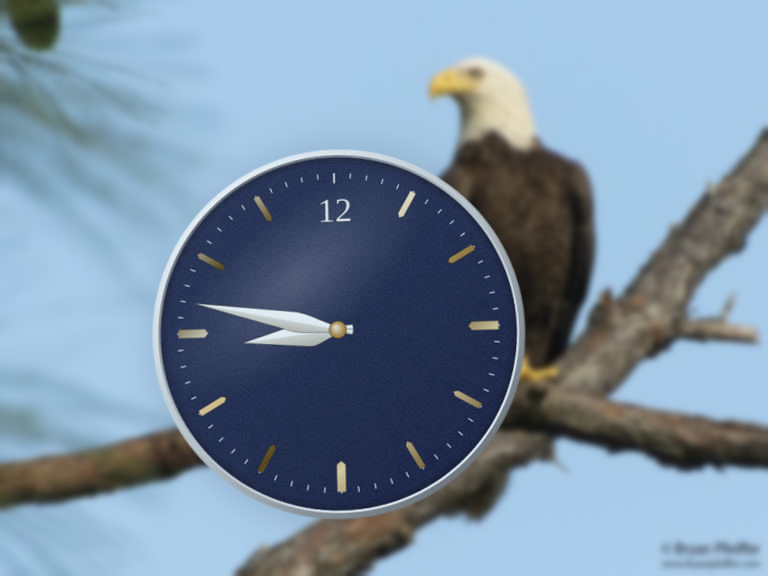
{"hour": 8, "minute": 47}
